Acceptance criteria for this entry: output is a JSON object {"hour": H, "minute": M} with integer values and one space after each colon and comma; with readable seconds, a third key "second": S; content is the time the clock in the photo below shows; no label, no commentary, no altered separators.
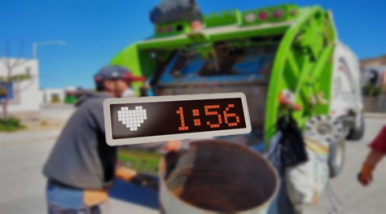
{"hour": 1, "minute": 56}
